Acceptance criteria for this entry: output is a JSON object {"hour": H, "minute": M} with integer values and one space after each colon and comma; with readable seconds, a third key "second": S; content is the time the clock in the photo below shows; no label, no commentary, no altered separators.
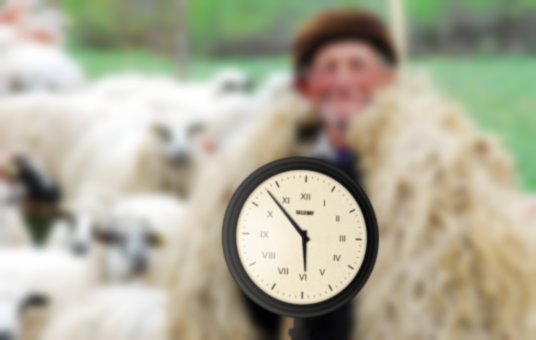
{"hour": 5, "minute": 53}
